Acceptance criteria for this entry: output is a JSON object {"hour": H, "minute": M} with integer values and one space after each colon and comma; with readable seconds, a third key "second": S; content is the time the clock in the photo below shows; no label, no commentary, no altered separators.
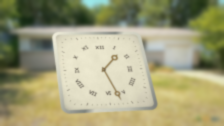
{"hour": 1, "minute": 27}
